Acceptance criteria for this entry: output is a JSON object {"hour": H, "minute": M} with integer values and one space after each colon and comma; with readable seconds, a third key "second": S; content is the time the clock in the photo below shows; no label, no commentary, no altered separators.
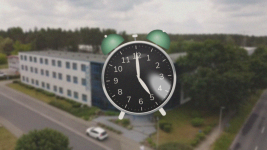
{"hour": 5, "minute": 0}
